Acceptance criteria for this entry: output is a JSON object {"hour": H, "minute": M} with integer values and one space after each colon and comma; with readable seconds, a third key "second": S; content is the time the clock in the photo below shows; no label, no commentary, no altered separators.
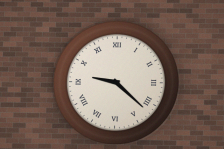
{"hour": 9, "minute": 22}
